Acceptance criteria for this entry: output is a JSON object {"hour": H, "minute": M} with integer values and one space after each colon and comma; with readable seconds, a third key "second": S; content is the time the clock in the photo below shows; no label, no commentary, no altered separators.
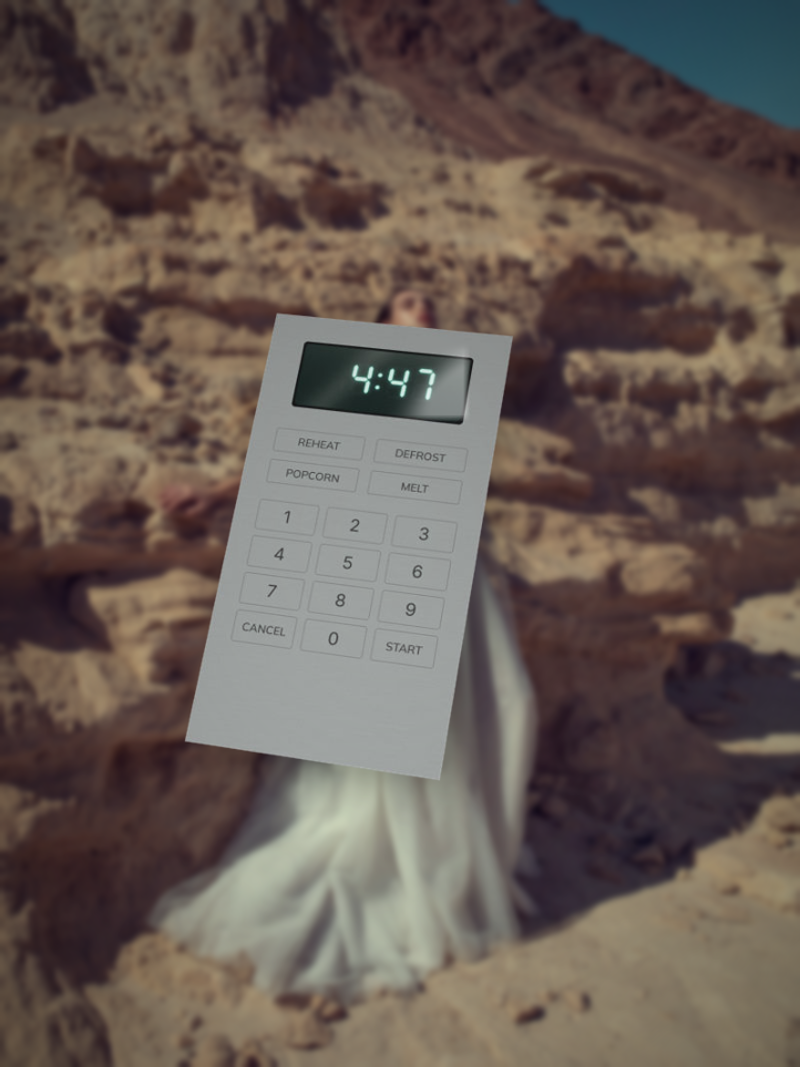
{"hour": 4, "minute": 47}
